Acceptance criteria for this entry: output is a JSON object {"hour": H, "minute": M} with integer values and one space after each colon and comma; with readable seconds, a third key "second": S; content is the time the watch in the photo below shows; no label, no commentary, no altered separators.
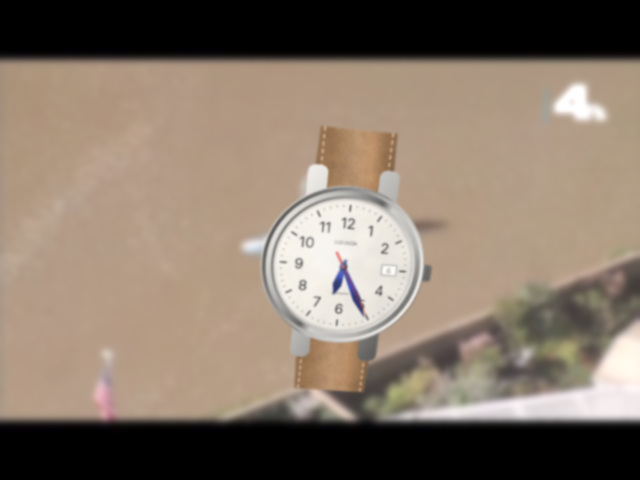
{"hour": 6, "minute": 25, "second": 25}
